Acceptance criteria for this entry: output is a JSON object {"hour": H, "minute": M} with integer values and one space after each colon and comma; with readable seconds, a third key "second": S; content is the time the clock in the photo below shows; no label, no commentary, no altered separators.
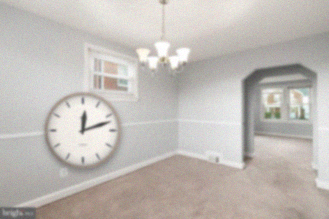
{"hour": 12, "minute": 12}
